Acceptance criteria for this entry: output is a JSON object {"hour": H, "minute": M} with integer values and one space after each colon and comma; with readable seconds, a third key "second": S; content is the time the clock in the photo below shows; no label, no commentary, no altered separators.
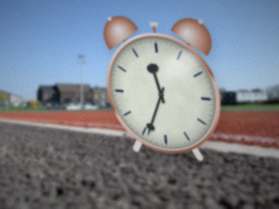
{"hour": 11, "minute": 34}
